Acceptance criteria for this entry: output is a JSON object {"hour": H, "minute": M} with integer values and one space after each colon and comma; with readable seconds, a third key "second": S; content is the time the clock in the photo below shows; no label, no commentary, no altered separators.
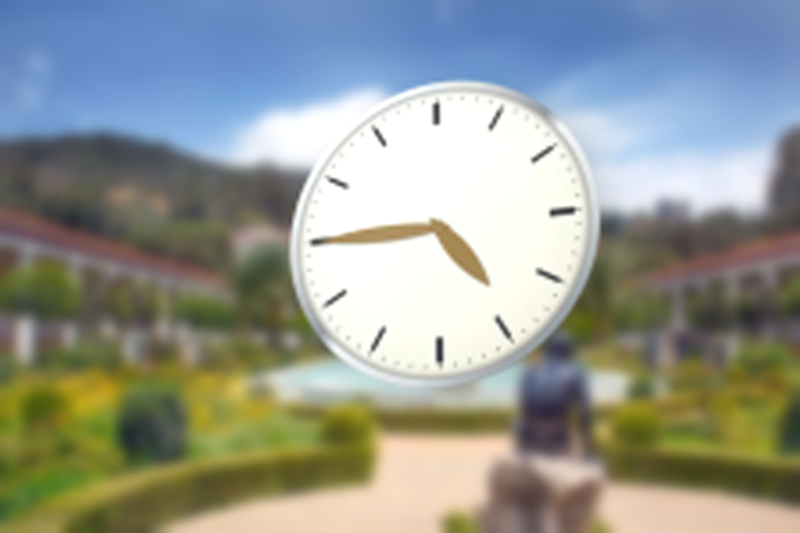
{"hour": 4, "minute": 45}
